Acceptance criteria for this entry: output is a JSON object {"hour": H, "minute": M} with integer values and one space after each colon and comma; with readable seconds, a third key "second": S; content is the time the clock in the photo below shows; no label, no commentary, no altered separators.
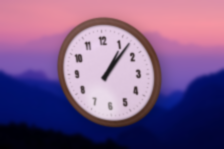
{"hour": 1, "minute": 7}
